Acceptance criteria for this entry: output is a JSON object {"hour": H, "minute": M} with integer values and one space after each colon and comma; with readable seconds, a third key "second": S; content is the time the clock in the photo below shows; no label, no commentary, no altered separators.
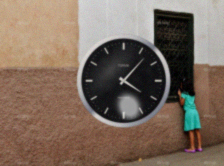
{"hour": 4, "minute": 7}
